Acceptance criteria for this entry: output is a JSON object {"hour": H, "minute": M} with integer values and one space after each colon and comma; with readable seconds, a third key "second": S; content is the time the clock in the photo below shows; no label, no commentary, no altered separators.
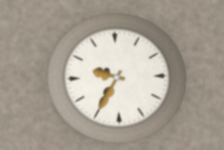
{"hour": 9, "minute": 35}
